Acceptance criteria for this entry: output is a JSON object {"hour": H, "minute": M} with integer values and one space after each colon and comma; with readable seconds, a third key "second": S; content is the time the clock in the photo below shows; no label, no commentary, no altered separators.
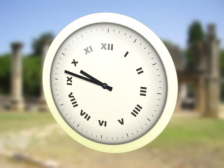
{"hour": 9, "minute": 47}
